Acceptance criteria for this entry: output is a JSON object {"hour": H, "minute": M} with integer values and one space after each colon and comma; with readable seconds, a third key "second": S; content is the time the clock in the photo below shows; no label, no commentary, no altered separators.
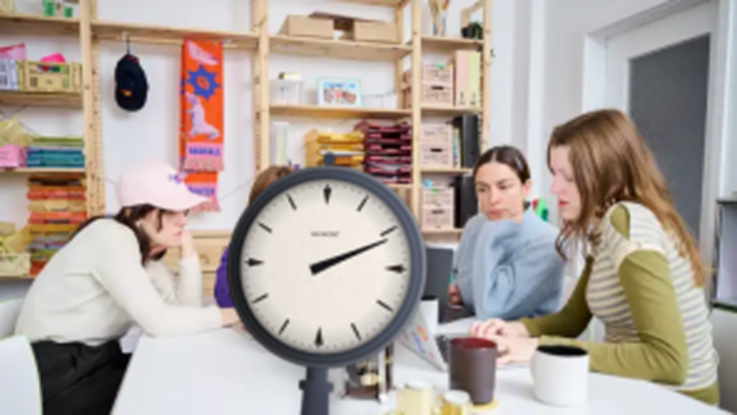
{"hour": 2, "minute": 11}
